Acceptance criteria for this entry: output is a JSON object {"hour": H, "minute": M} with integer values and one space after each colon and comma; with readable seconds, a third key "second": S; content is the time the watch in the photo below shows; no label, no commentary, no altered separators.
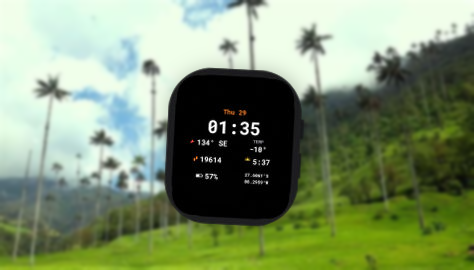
{"hour": 1, "minute": 35}
